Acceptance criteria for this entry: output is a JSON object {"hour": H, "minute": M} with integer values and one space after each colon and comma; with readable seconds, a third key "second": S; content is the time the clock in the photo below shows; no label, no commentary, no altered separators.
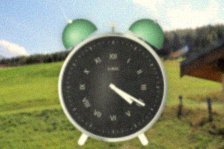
{"hour": 4, "minute": 20}
